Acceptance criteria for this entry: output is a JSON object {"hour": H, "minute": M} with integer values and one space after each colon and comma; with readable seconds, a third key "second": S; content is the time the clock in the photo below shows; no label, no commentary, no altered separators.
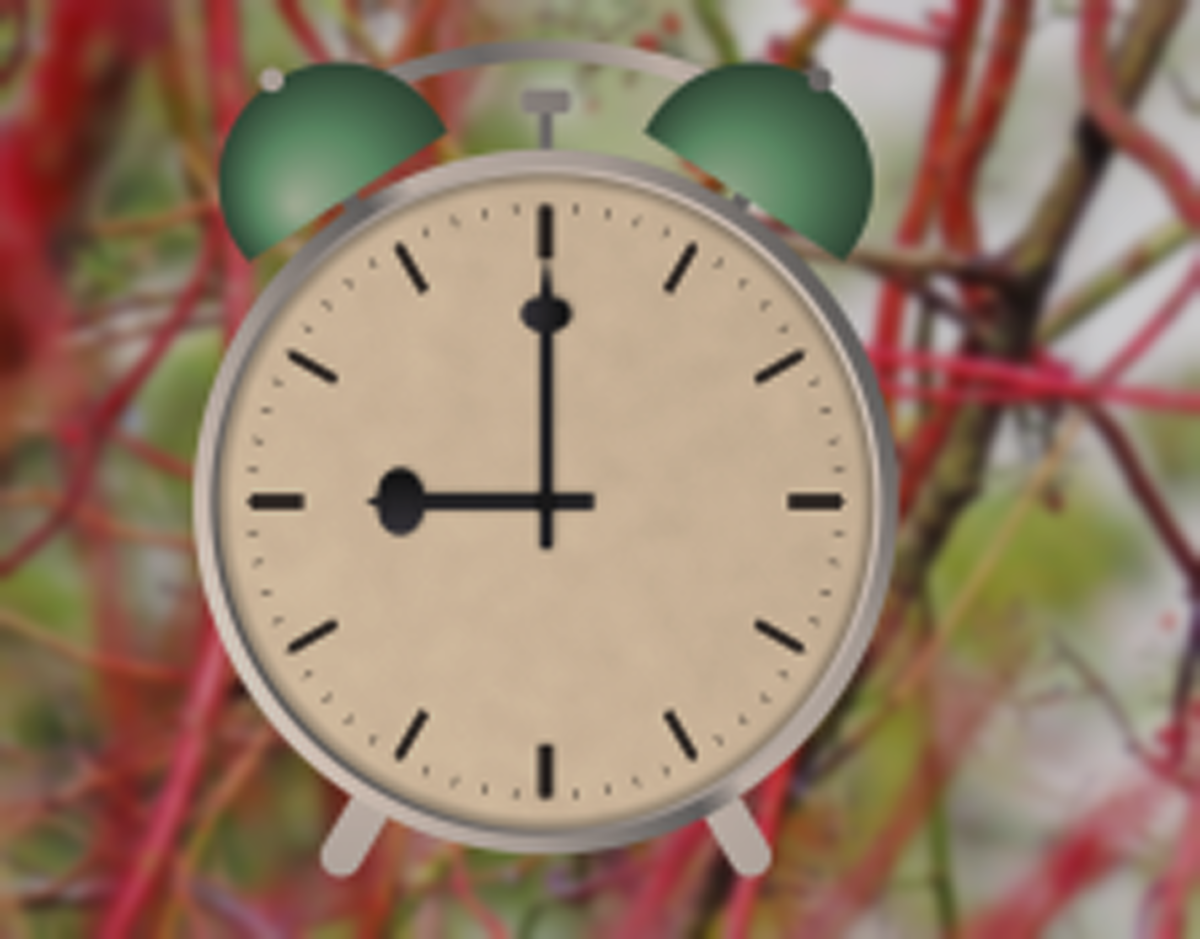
{"hour": 9, "minute": 0}
